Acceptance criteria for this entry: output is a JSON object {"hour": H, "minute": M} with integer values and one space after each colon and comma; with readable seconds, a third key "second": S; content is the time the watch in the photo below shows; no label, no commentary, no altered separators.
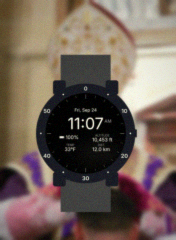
{"hour": 11, "minute": 7}
